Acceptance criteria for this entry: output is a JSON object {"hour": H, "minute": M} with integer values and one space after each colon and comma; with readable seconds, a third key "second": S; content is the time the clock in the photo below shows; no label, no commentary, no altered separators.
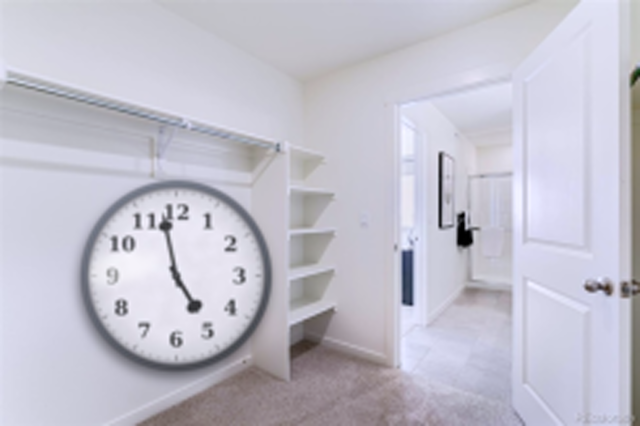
{"hour": 4, "minute": 58}
